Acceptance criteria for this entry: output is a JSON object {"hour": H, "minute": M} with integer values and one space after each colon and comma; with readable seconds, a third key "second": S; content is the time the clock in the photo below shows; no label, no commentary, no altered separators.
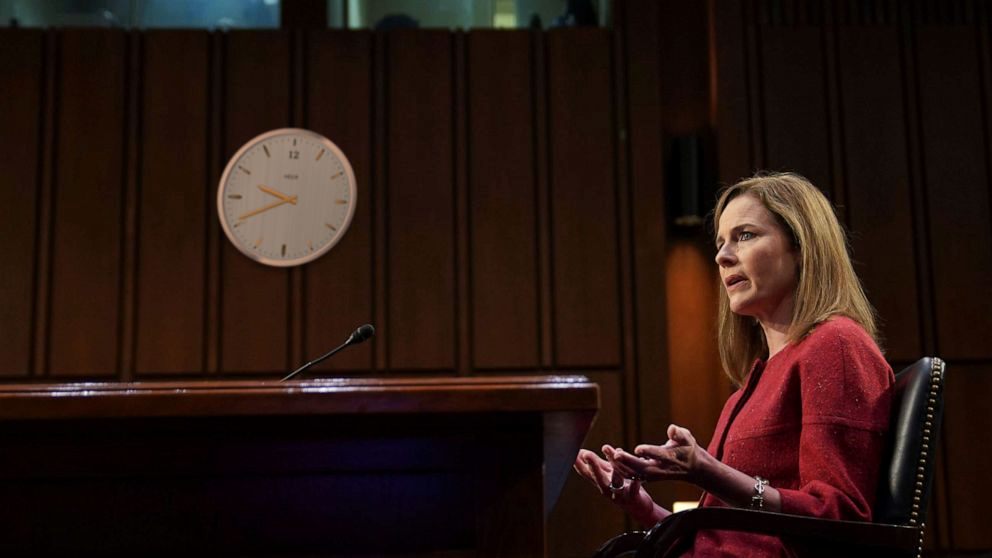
{"hour": 9, "minute": 41}
